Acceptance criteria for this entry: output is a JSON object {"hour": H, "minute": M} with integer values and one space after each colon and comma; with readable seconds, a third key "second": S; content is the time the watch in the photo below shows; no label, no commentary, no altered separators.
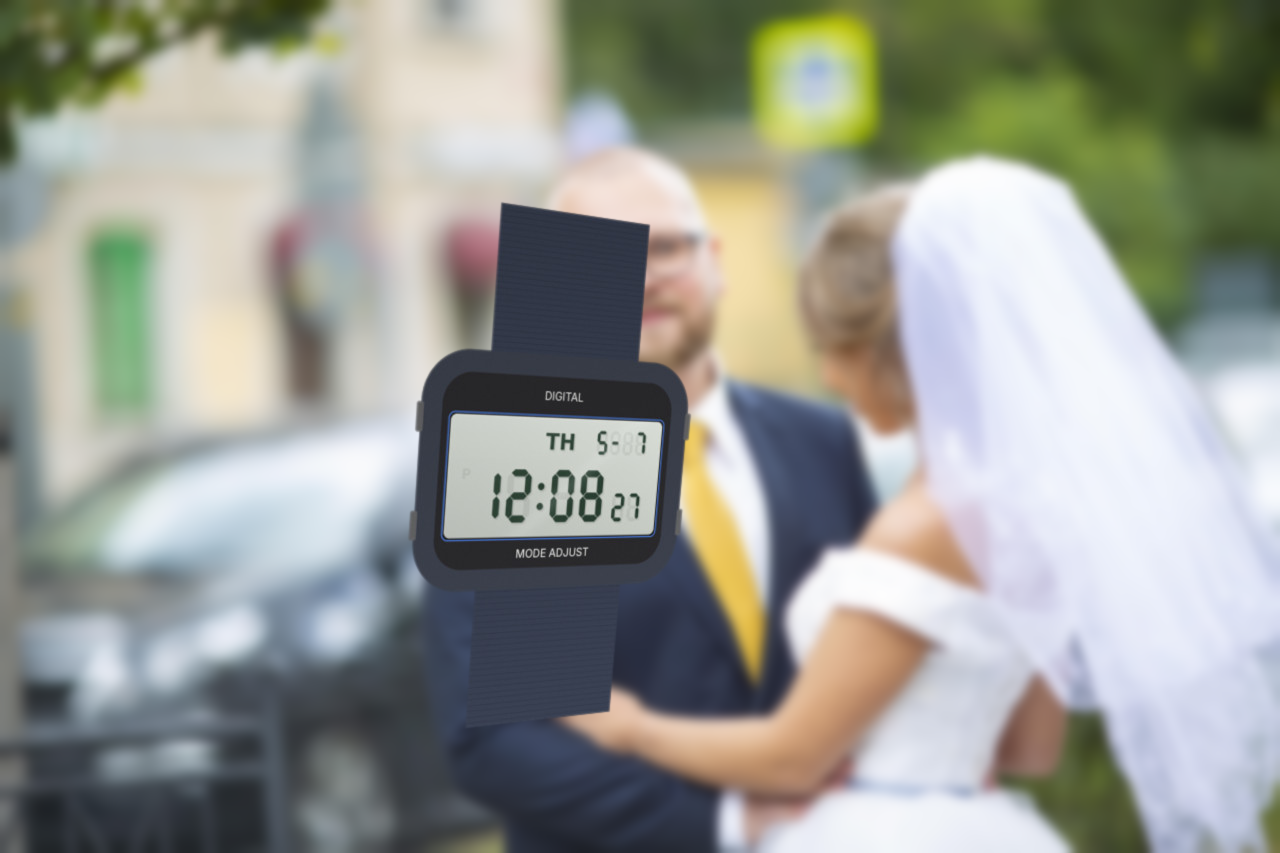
{"hour": 12, "minute": 8, "second": 27}
